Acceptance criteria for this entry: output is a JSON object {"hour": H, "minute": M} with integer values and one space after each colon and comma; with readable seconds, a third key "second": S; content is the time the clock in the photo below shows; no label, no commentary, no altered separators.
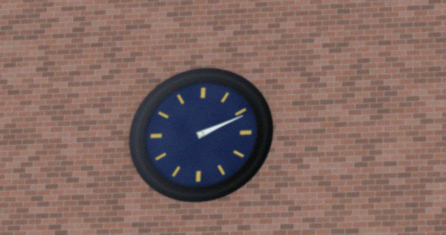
{"hour": 2, "minute": 11}
